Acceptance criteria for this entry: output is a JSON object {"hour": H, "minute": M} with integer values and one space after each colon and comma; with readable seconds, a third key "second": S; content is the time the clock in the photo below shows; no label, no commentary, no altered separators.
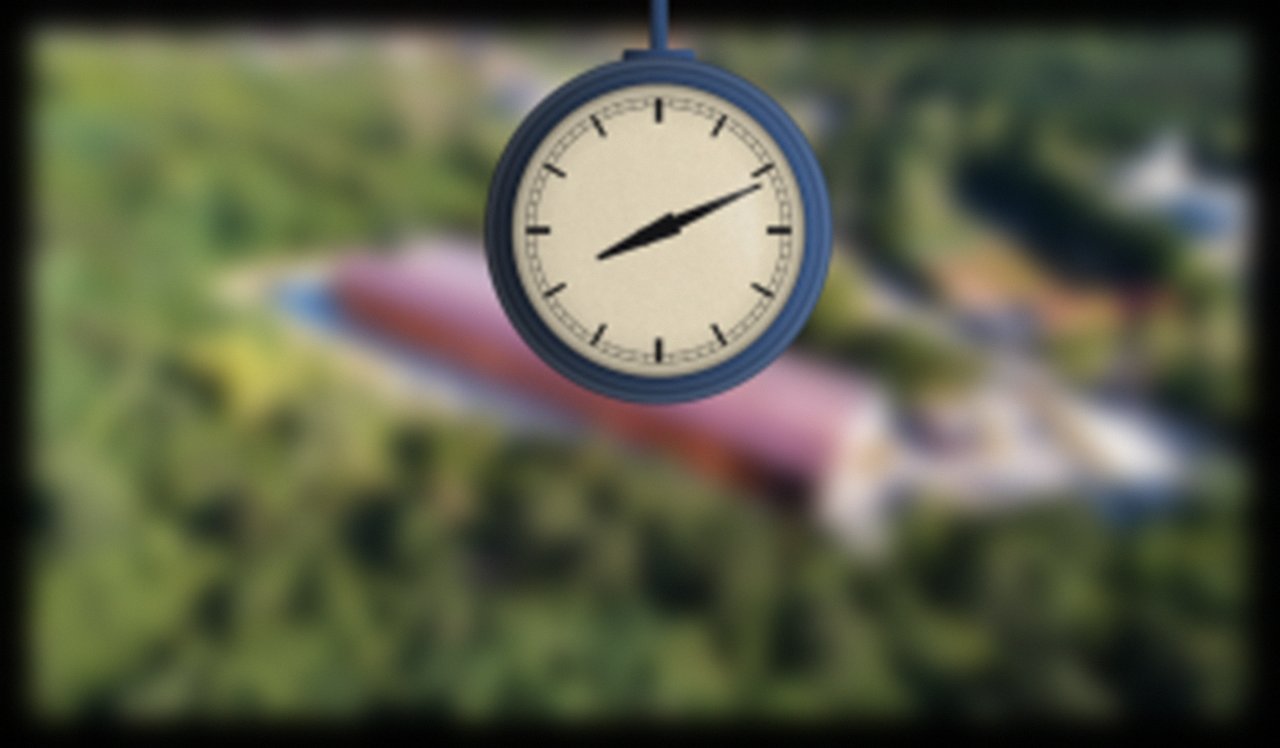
{"hour": 8, "minute": 11}
